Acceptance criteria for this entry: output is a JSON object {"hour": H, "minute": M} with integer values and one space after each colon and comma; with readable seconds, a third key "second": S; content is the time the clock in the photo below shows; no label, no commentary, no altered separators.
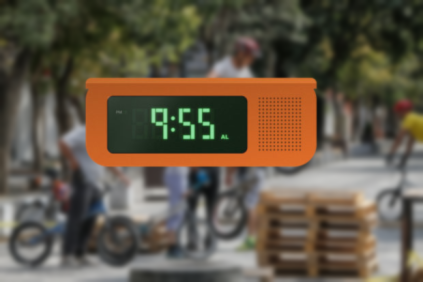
{"hour": 9, "minute": 55}
